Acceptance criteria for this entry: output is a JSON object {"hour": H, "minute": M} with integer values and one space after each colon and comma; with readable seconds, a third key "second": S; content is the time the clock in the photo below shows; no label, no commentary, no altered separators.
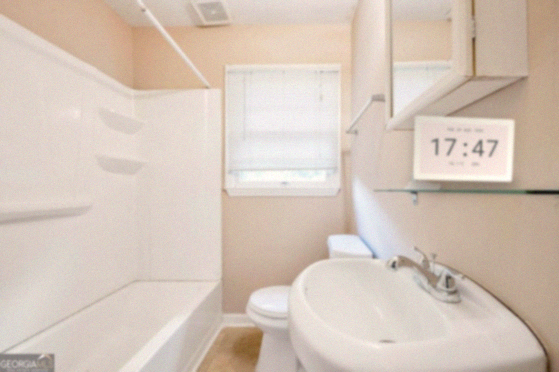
{"hour": 17, "minute": 47}
